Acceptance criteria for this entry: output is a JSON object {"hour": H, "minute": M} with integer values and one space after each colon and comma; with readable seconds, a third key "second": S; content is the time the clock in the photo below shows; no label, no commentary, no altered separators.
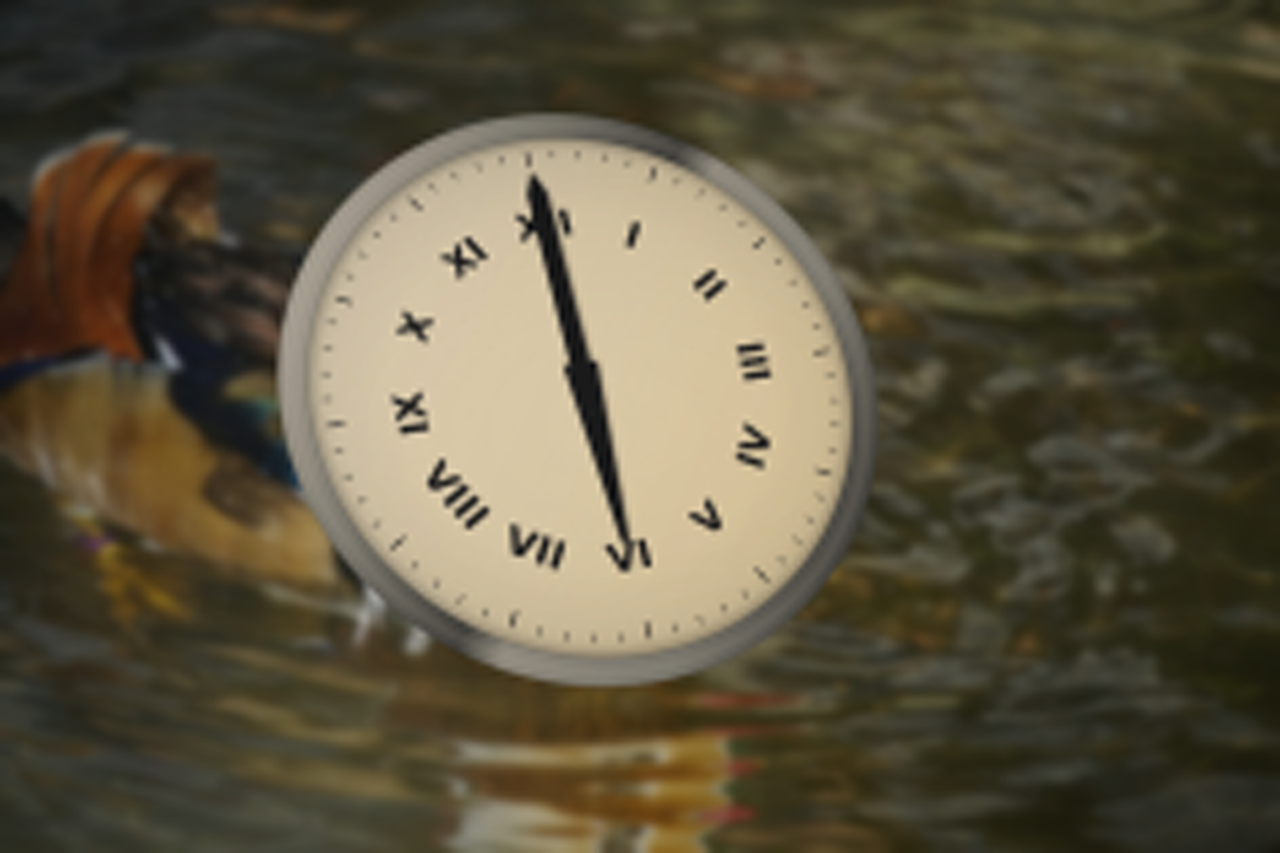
{"hour": 6, "minute": 0}
